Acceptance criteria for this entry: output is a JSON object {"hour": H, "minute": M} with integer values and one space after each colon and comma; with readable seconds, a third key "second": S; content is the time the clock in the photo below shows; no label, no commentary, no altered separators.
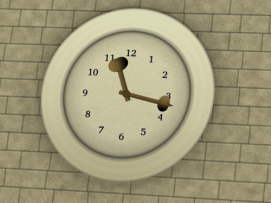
{"hour": 11, "minute": 17}
